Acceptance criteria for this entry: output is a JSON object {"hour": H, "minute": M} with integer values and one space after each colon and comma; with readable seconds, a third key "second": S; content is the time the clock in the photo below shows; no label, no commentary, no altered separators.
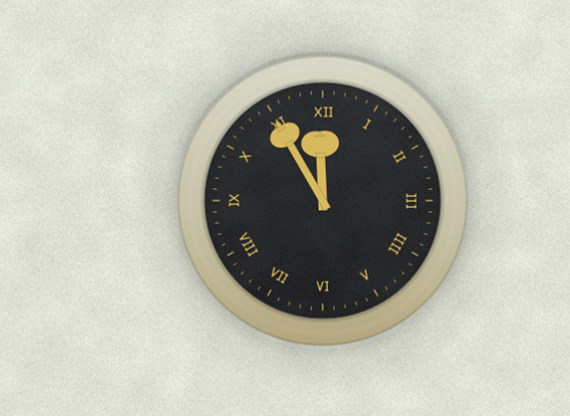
{"hour": 11, "minute": 55}
